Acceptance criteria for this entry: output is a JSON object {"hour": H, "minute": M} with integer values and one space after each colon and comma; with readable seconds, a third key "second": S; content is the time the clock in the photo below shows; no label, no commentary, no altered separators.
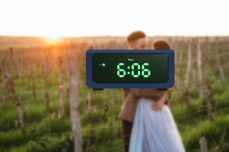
{"hour": 6, "minute": 6}
